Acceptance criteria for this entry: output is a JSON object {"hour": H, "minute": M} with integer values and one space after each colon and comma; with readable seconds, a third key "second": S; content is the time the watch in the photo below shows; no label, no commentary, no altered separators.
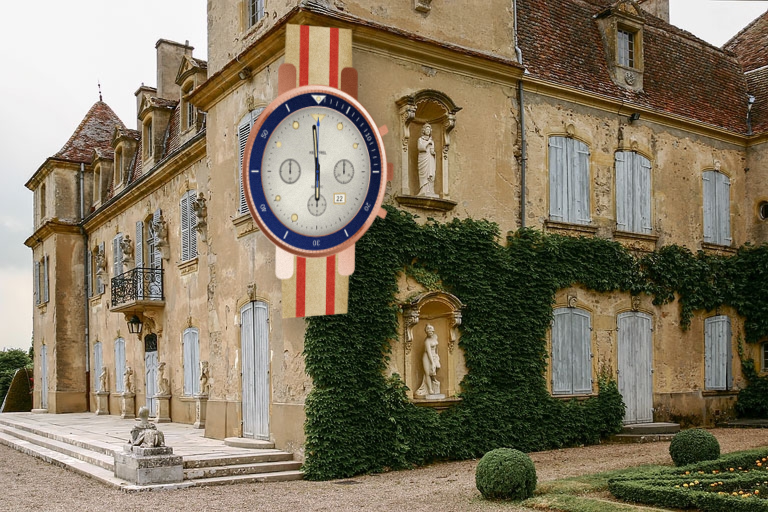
{"hour": 5, "minute": 59}
